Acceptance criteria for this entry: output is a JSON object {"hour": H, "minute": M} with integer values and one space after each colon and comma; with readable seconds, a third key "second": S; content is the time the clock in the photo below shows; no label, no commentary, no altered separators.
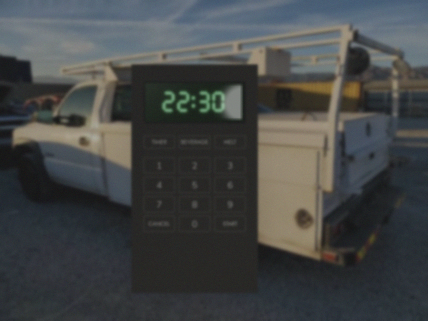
{"hour": 22, "minute": 30}
